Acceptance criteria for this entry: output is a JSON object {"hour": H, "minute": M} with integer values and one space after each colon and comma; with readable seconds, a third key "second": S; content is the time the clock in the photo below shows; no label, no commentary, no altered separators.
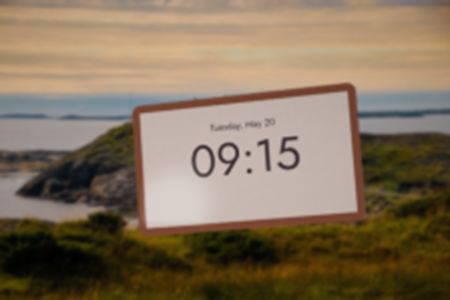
{"hour": 9, "minute": 15}
